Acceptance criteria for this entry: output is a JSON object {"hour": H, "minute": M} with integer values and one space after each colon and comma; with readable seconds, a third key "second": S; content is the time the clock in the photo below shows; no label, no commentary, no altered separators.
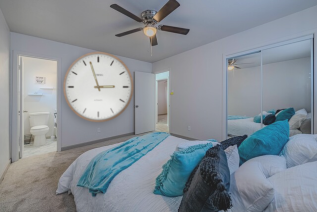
{"hour": 2, "minute": 57}
